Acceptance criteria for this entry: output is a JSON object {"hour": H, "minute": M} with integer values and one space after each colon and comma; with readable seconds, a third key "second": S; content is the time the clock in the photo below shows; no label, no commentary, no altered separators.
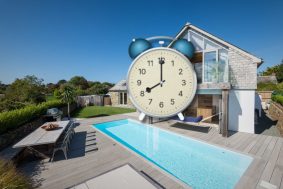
{"hour": 8, "minute": 0}
